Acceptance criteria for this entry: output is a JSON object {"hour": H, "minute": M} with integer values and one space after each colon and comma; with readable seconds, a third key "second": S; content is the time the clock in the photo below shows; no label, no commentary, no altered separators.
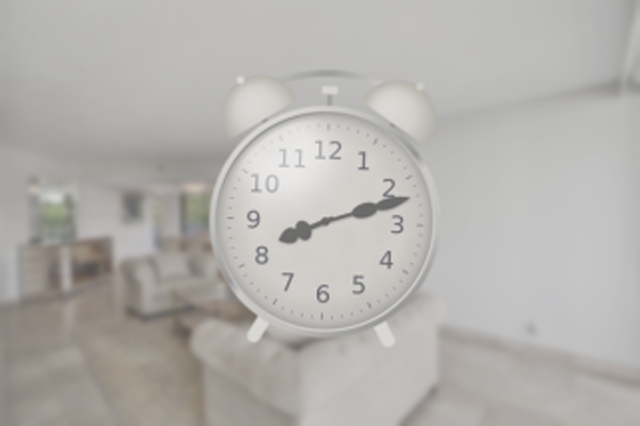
{"hour": 8, "minute": 12}
